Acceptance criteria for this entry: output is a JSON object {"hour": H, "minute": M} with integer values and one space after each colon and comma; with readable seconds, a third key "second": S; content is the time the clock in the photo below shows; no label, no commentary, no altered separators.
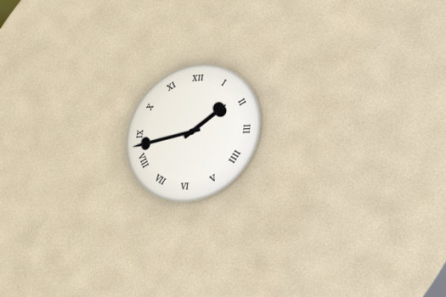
{"hour": 1, "minute": 43}
